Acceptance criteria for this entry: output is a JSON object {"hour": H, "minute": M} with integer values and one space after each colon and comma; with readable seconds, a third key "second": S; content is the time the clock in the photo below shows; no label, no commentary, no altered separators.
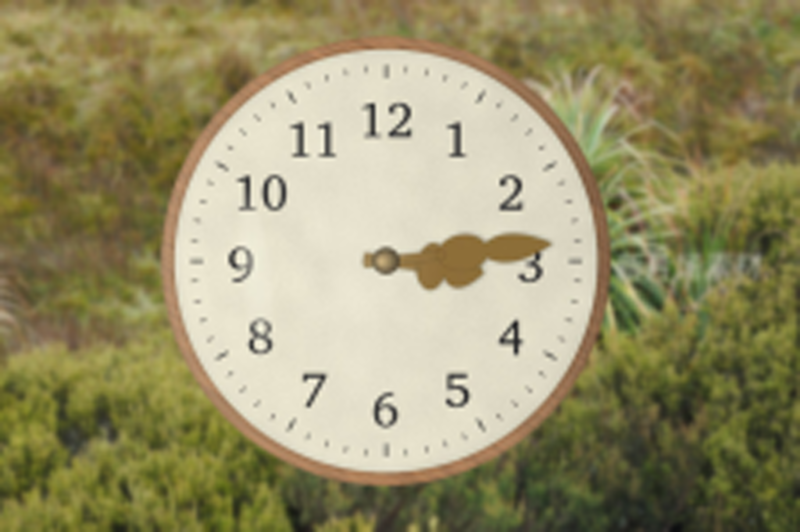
{"hour": 3, "minute": 14}
